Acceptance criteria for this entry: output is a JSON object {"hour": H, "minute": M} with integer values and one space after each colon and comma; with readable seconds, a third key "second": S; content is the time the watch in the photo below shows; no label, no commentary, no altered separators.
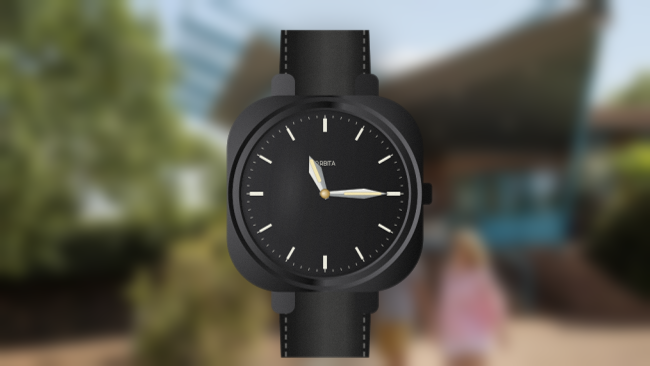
{"hour": 11, "minute": 15}
